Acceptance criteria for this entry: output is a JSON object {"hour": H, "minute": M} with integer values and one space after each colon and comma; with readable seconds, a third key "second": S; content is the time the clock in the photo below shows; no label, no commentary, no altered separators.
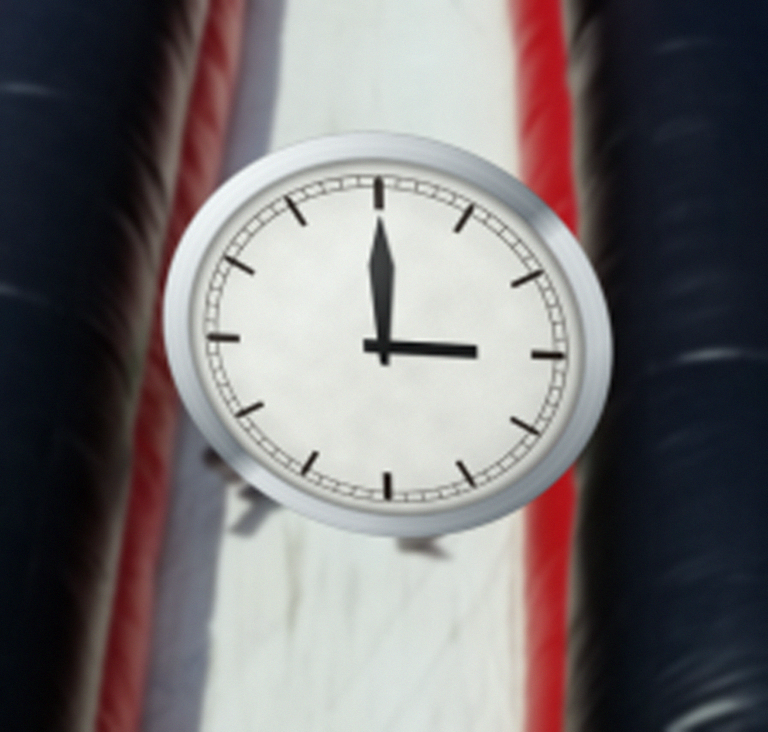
{"hour": 3, "minute": 0}
